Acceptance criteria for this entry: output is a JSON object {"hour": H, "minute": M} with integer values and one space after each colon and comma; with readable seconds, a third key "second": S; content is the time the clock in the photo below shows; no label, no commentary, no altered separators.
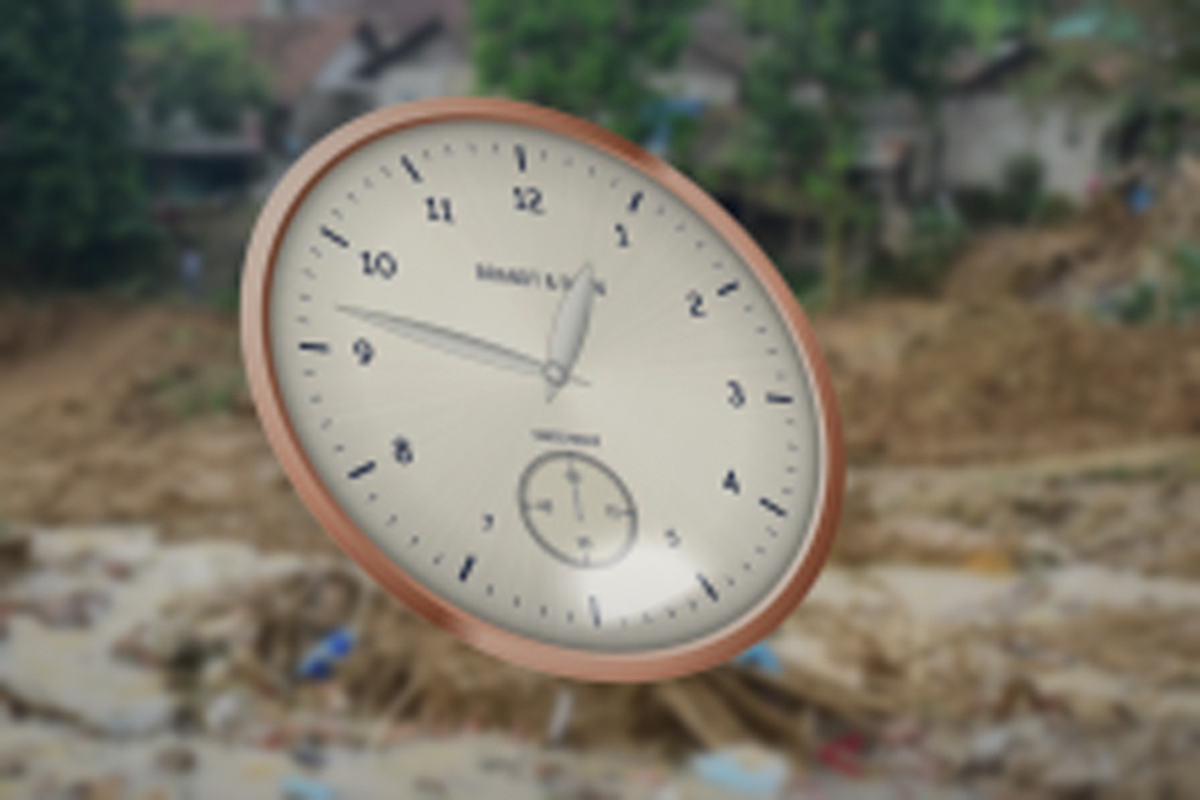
{"hour": 12, "minute": 47}
